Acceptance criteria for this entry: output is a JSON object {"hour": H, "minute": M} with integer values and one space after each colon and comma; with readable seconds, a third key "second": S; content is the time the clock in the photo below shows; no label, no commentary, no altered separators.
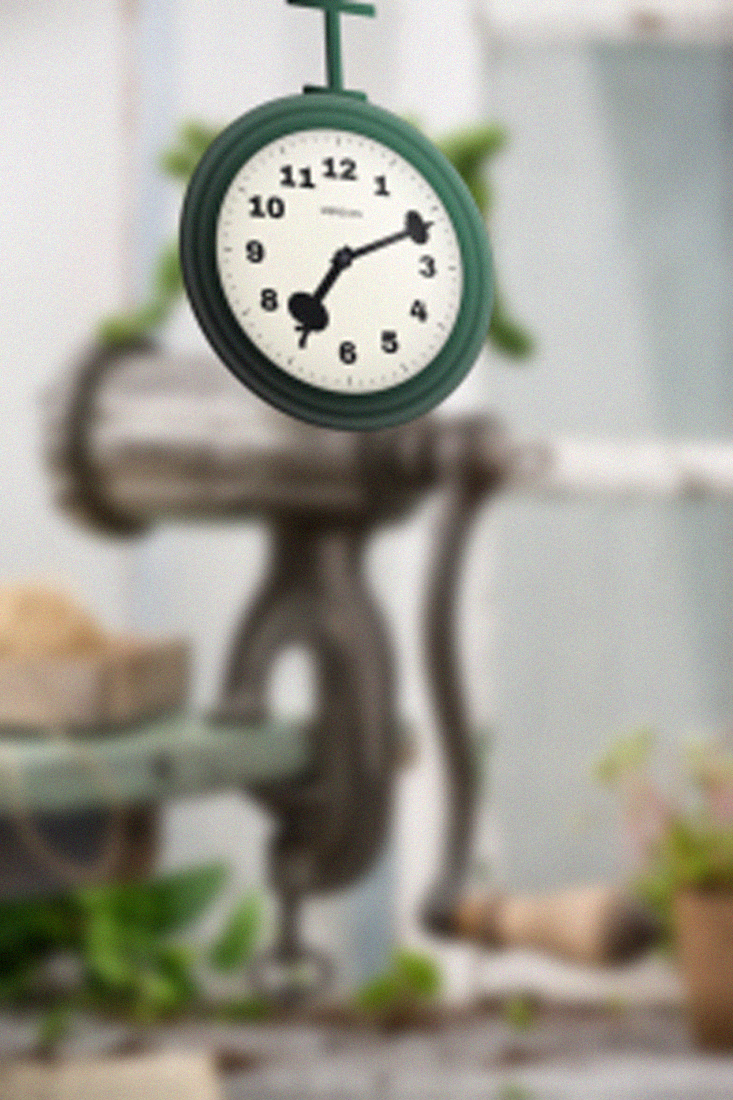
{"hour": 7, "minute": 11}
